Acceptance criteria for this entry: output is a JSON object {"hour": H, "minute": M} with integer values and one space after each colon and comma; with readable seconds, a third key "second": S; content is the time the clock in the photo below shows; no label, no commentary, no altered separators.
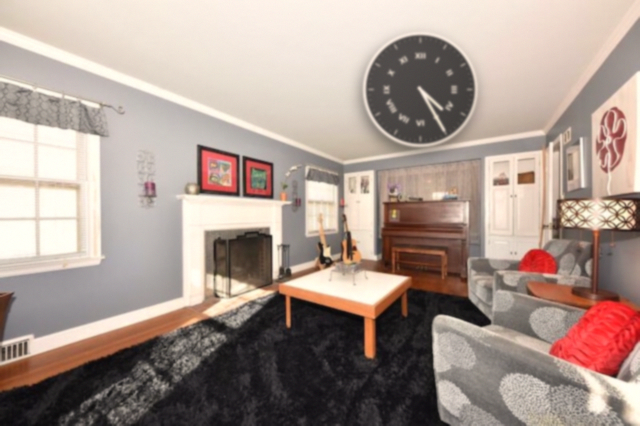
{"hour": 4, "minute": 25}
